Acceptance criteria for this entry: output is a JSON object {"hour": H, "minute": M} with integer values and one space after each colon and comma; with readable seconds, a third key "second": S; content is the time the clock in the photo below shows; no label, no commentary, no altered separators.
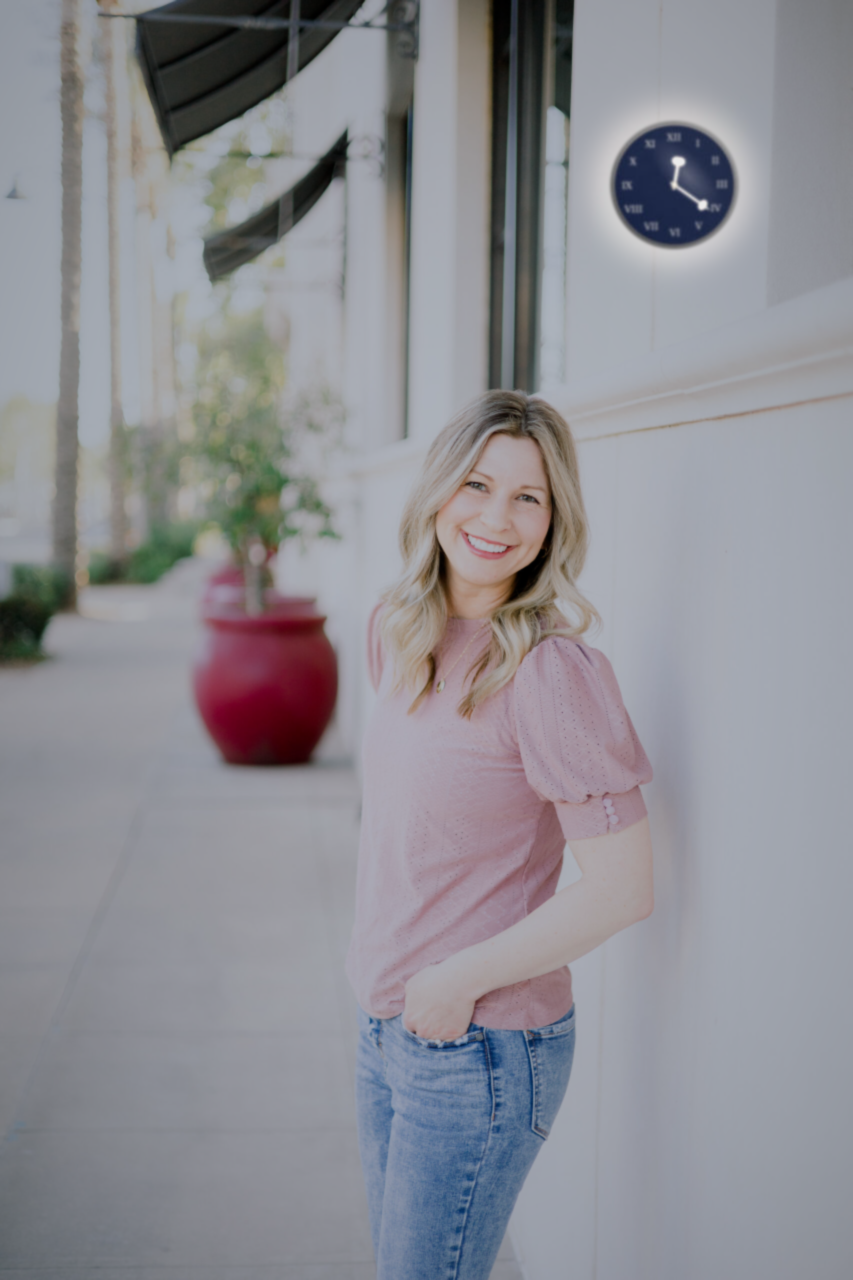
{"hour": 12, "minute": 21}
